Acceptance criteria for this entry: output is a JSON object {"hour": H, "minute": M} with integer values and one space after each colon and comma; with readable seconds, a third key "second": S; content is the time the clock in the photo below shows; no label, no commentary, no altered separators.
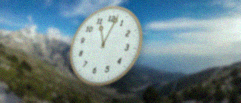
{"hour": 11, "minute": 2}
